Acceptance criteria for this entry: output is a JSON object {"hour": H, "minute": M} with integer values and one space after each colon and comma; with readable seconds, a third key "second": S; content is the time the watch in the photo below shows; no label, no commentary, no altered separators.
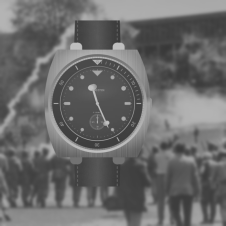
{"hour": 11, "minute": 26}
